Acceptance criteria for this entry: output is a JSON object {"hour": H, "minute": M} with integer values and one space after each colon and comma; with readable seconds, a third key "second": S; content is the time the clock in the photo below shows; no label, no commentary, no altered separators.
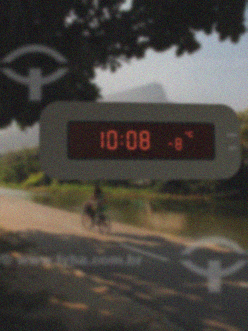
{"hour": 10, "minute": 8}
